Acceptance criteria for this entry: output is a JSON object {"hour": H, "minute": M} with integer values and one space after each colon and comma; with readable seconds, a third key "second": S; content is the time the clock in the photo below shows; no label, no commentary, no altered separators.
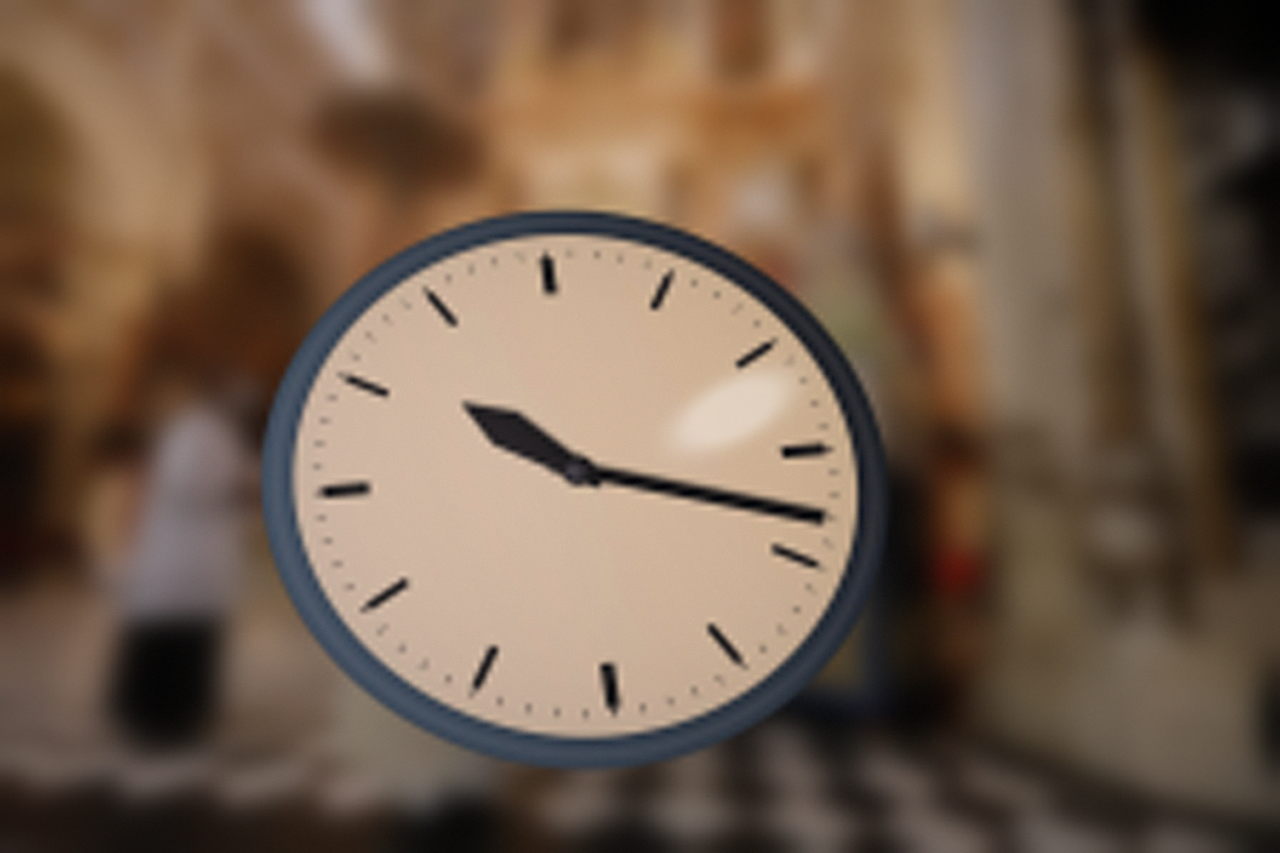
{"hour": 10, "minute": 18}
